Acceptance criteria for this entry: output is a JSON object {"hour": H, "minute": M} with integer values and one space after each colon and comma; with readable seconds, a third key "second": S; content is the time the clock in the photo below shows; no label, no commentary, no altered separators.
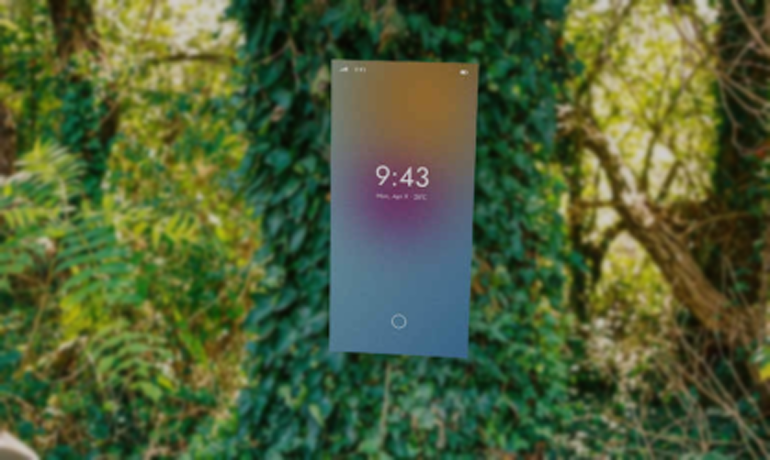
{"hour": 9, "minute": 43}
